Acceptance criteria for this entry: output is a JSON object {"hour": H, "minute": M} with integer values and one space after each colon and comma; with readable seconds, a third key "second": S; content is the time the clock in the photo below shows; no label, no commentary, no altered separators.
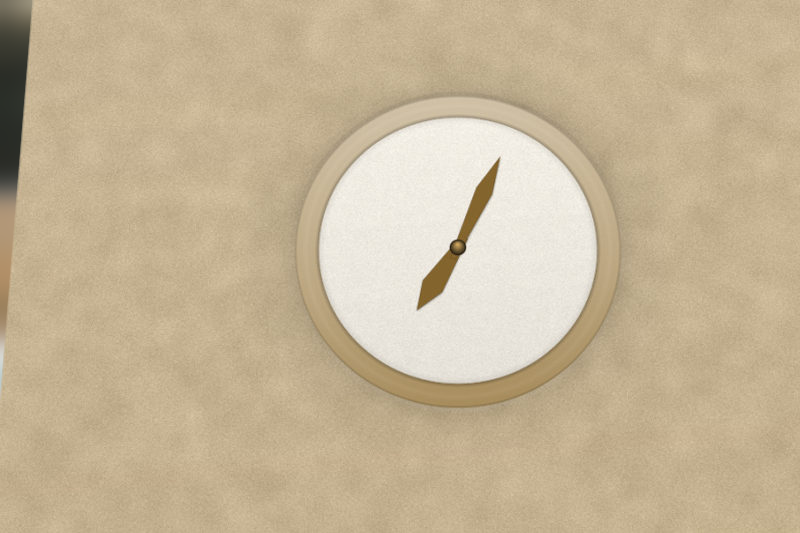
{"hour": 7, "minute": 4}
